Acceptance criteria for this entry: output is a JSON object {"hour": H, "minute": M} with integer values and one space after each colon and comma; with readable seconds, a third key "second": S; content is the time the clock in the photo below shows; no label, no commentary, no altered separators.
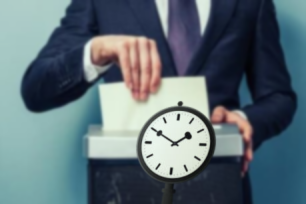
{"hour": 1, "minute": 50}
